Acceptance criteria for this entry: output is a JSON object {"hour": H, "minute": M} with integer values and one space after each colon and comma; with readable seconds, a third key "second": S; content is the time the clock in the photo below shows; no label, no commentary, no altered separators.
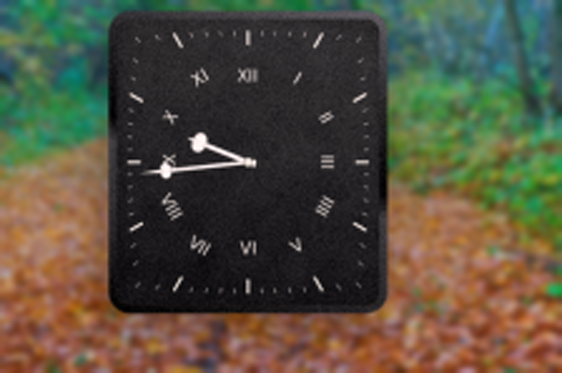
{"hour": 9, "minute": 44}
